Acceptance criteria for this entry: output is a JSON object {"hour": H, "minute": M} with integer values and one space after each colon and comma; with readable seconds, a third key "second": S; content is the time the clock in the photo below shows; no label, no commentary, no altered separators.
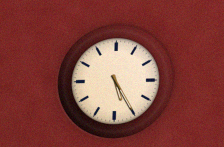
{"hour": 5, "minute": 25}
